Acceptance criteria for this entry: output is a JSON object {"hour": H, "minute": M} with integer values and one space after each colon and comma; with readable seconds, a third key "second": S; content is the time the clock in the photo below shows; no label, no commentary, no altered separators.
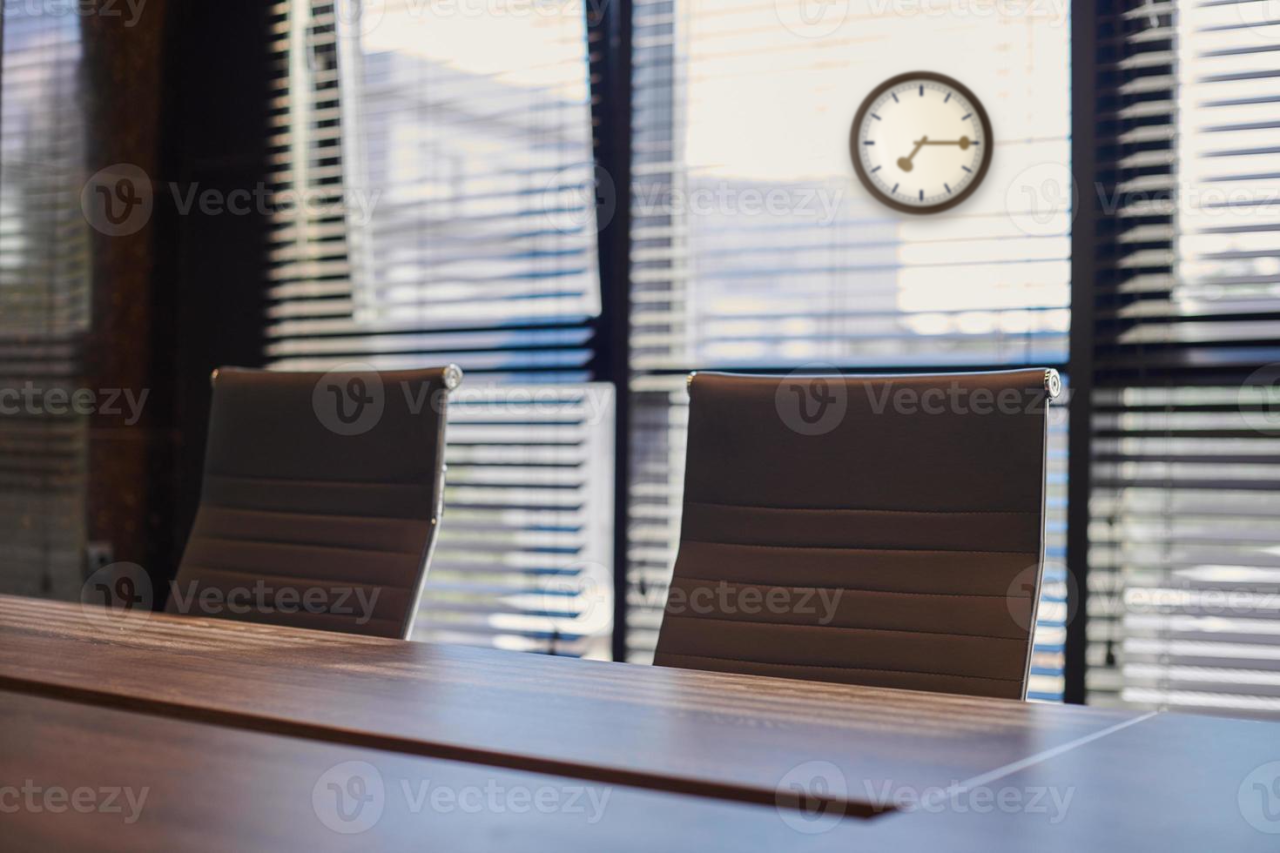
{"hour": 7, "minute": 15}
